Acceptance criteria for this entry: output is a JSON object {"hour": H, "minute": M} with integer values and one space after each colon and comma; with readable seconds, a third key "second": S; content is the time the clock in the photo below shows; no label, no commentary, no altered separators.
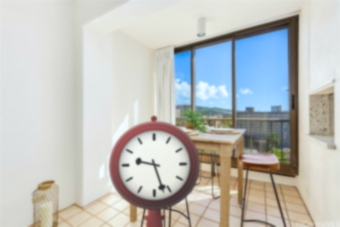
{"hour": 9, "minute": 27}
